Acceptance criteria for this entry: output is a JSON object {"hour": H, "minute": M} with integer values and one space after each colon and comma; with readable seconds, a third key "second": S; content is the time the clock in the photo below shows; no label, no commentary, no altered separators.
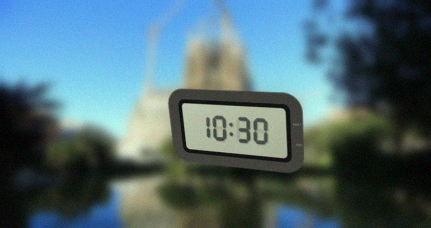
{"hour": 10, "minute": 30}
